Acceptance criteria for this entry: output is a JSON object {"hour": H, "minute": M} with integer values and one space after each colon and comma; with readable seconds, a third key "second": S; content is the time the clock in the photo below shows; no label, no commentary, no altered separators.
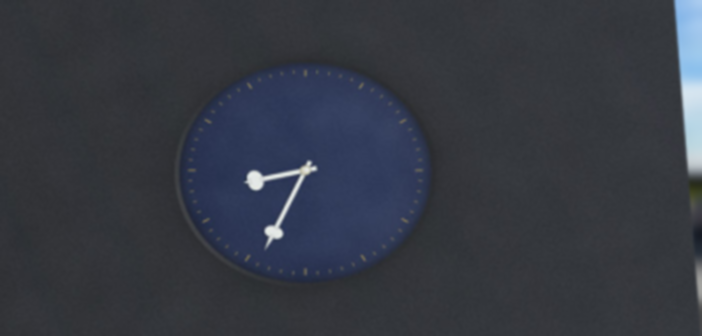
{"hour": 8, "minute": 34}
